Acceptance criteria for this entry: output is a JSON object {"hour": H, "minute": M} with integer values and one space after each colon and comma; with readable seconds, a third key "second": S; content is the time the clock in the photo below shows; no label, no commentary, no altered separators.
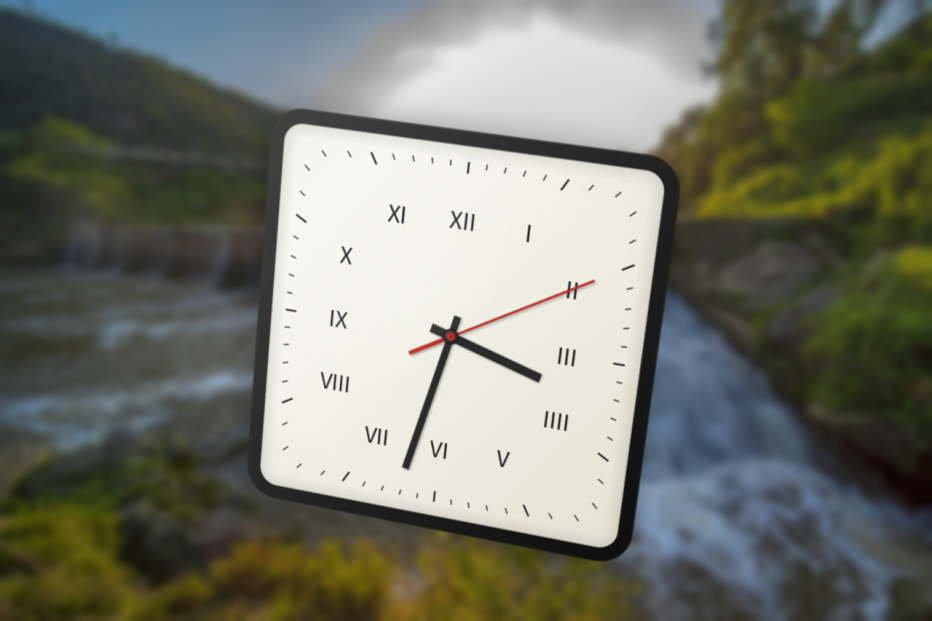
{"hour": 3, "minute": 32, "second": 10}
